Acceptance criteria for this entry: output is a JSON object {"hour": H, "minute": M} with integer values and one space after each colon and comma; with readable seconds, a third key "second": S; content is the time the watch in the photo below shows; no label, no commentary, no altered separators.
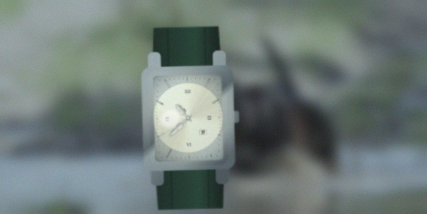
{"hour": 10, "minute": 38}
